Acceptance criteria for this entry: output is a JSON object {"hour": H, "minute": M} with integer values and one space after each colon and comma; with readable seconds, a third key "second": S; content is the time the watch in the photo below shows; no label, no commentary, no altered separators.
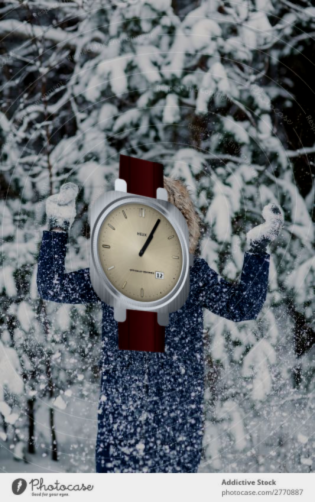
{"hour": 1, "minute": 5}
